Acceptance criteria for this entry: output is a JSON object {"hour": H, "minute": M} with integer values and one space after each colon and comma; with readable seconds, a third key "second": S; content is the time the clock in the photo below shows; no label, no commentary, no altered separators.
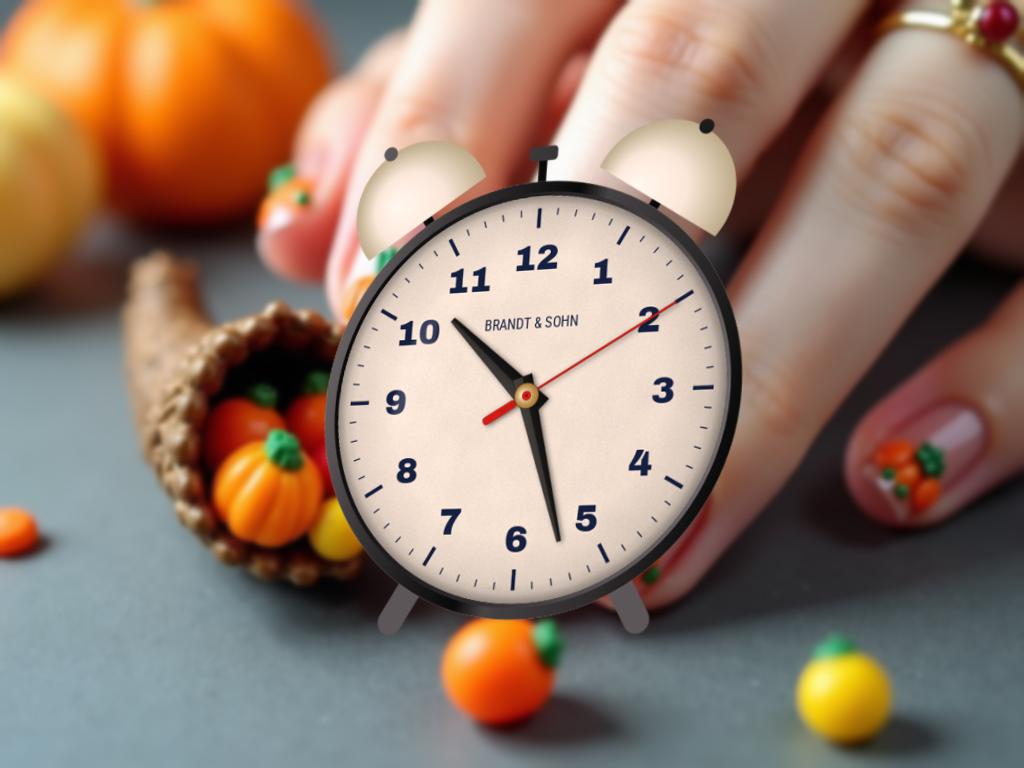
{"hour": 10, "minute": 27, "second": 10}
